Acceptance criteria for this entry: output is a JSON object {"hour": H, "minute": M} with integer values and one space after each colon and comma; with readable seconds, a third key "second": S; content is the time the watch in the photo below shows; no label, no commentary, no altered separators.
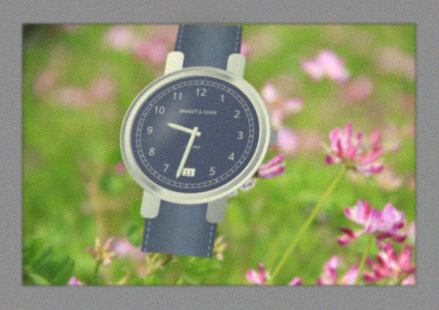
{"hour": 9, "minute": 32}
